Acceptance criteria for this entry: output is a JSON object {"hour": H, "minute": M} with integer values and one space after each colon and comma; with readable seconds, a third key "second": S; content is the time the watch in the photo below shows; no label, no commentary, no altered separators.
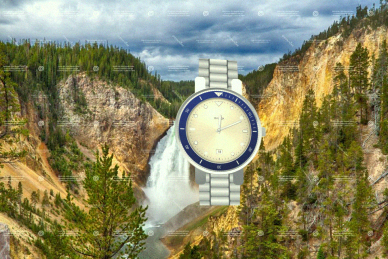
{"hour": 12, "minute": 11}
